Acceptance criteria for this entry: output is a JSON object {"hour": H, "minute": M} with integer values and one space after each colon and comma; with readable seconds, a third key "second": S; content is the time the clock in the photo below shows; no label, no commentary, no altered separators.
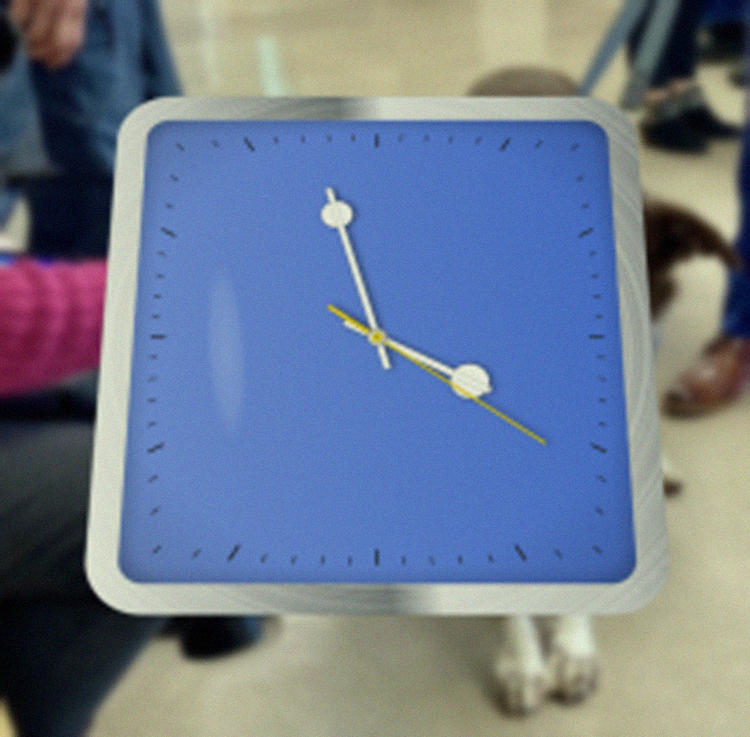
{"hour": 3, "minute": 57, "second": 21}
